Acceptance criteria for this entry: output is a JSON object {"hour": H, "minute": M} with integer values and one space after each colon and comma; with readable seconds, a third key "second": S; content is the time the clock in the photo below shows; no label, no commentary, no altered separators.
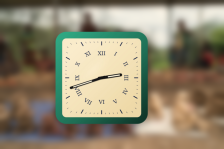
{"hour": 2, "minute": 42}
